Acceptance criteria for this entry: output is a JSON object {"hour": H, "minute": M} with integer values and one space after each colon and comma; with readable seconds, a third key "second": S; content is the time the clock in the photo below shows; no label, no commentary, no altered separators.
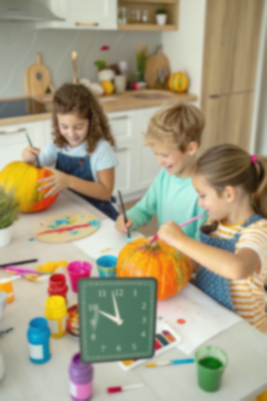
{"hour": 9, "minute": 58}
